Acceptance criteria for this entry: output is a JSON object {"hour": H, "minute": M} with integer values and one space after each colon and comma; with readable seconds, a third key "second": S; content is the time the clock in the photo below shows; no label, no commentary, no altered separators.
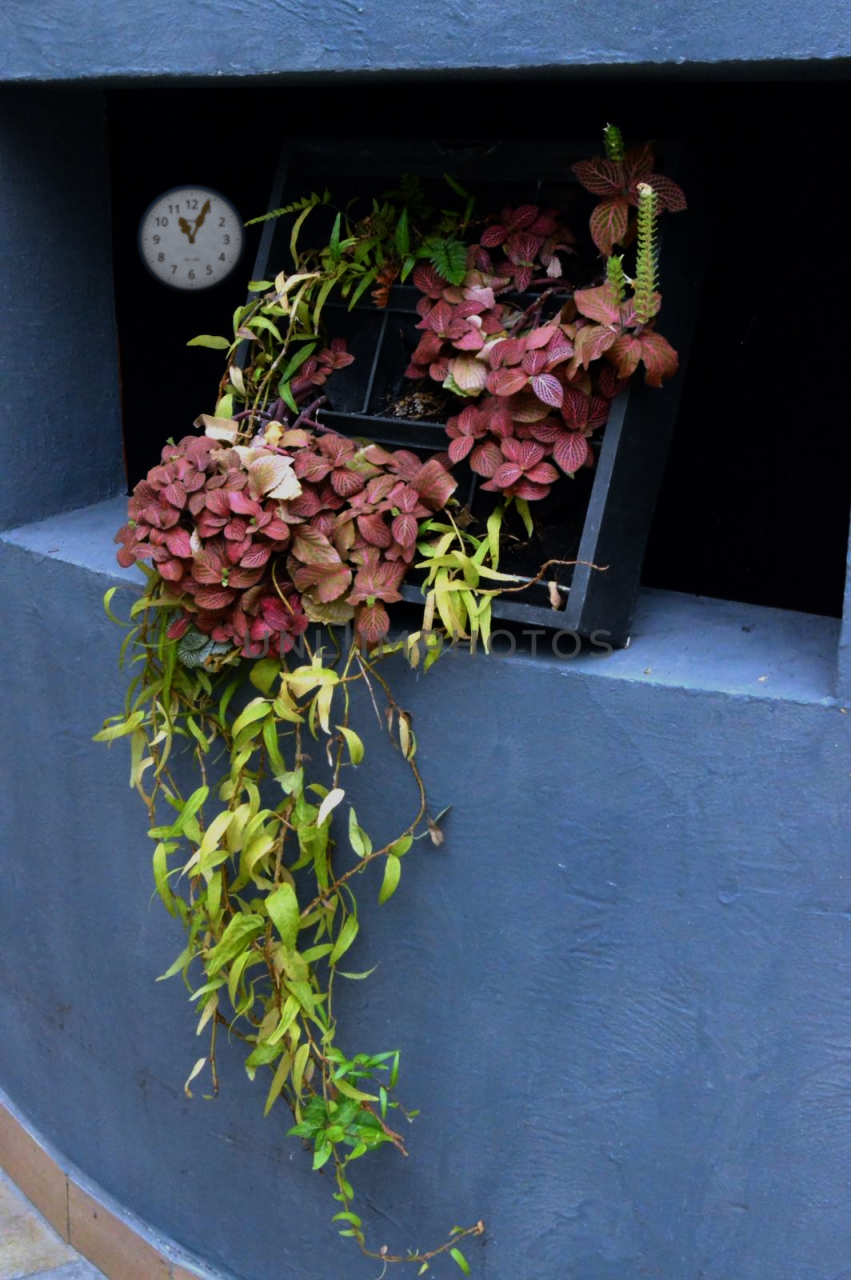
{"hour": 11, "minute": 4}
